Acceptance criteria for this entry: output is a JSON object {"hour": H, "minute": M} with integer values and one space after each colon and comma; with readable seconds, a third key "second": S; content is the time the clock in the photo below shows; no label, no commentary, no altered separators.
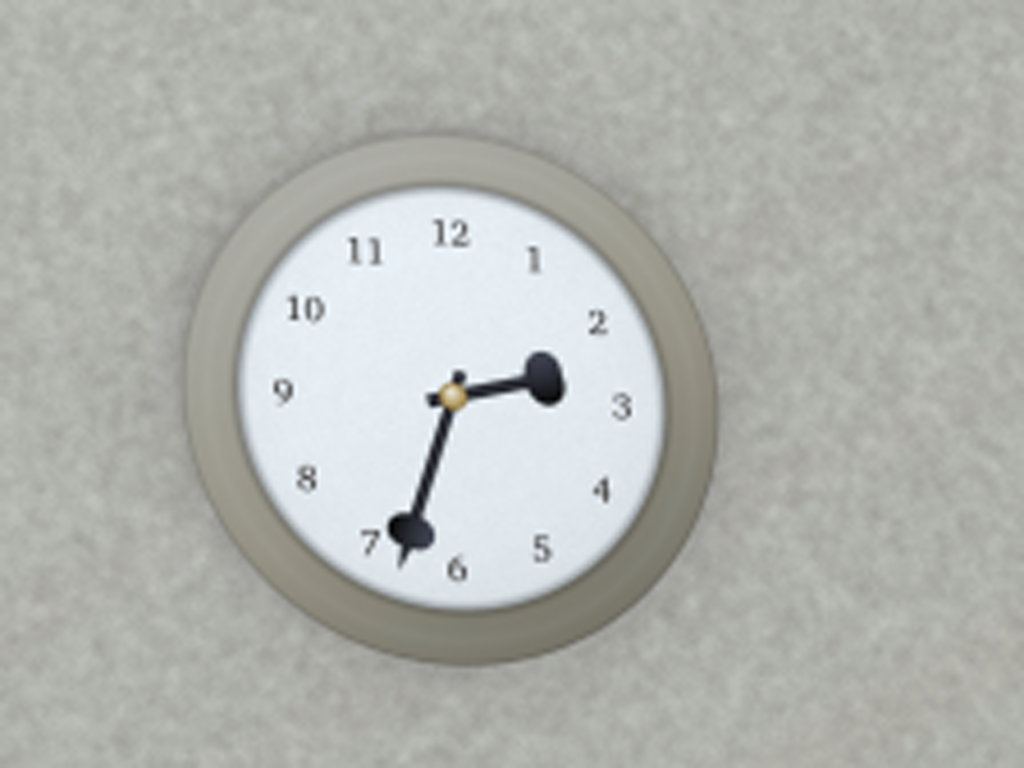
{"hour": 2, "minute": 33}
